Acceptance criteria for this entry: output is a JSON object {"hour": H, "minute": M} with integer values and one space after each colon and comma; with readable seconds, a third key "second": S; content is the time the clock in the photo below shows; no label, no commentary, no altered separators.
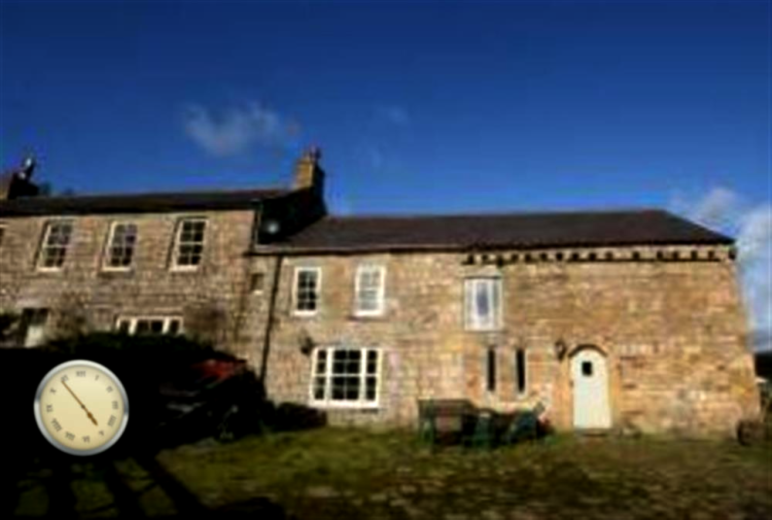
{"hour": 4, "minute": 54}
